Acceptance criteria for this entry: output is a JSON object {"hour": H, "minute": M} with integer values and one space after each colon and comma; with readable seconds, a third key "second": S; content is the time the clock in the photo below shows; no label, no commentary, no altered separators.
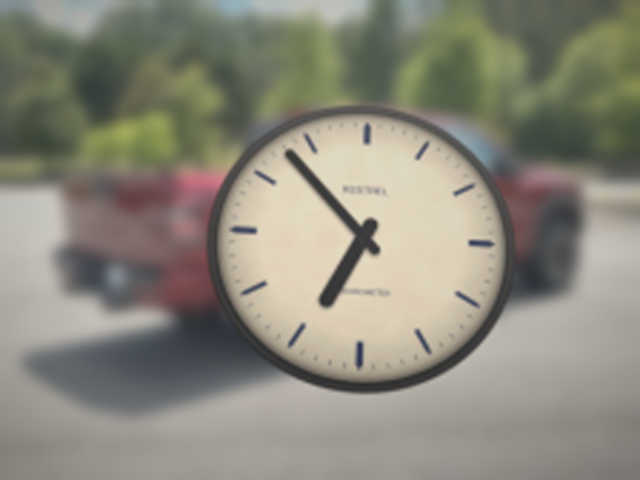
{"hour": 6, "minute": 53}
